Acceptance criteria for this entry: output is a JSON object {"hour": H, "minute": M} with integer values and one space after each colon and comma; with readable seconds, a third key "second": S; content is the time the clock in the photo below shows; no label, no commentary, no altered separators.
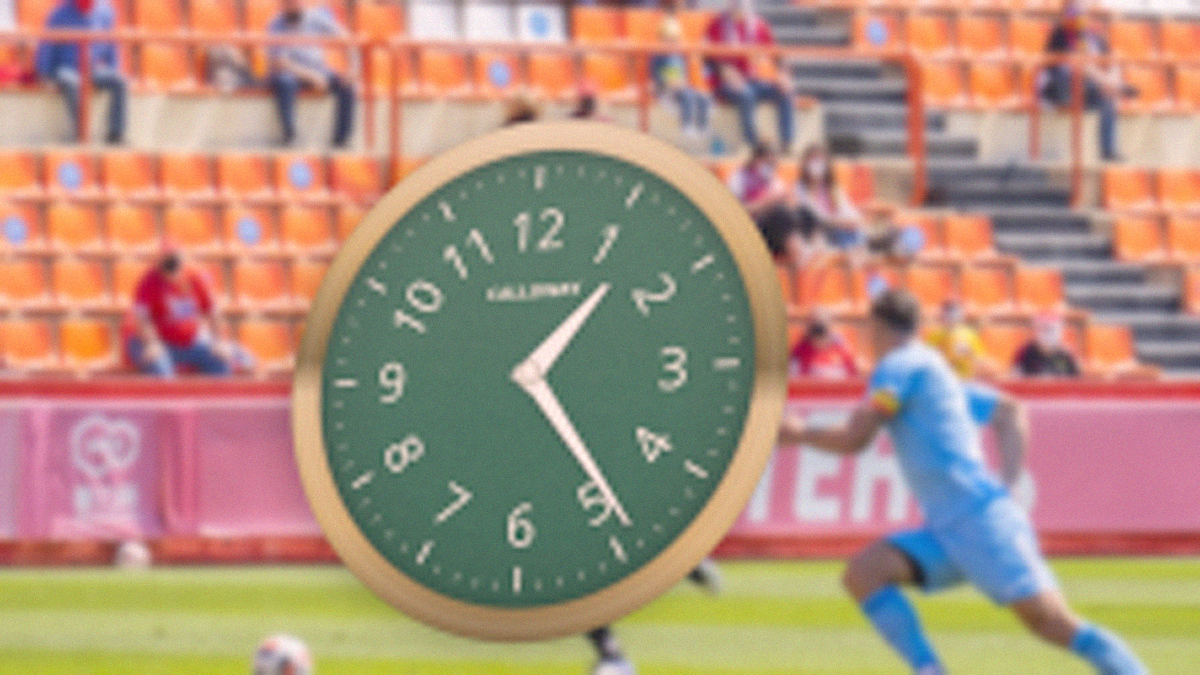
{"hour": 1, "minute": 24}
